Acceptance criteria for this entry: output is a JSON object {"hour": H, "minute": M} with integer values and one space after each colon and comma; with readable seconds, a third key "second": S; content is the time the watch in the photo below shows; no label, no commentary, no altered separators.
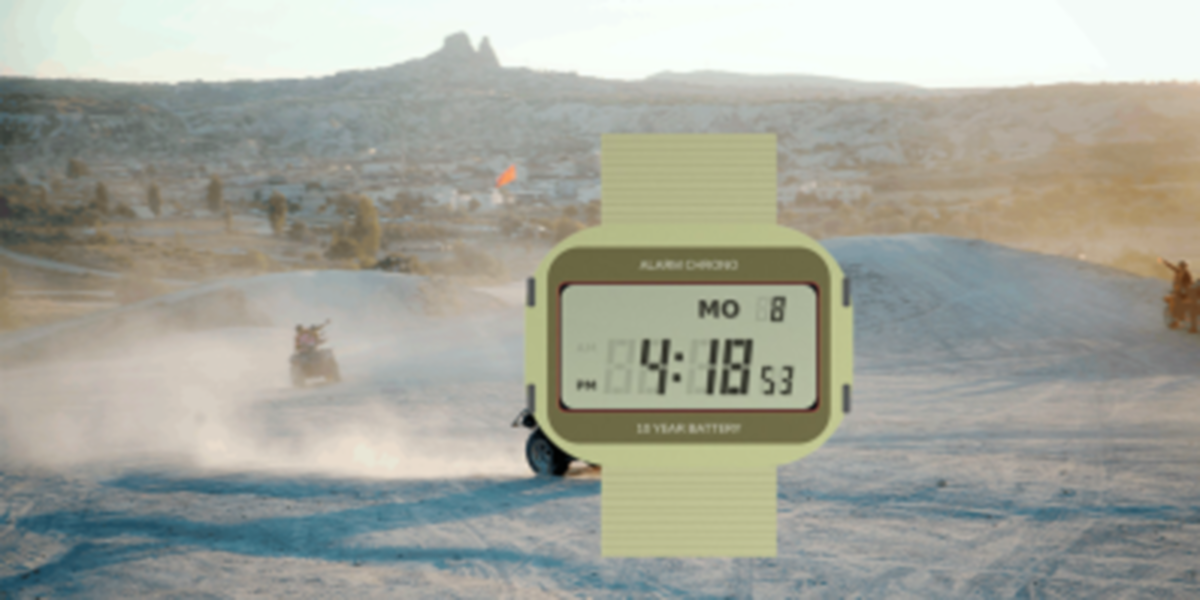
{"hour": 4, "minute": 18, "second": 53}
